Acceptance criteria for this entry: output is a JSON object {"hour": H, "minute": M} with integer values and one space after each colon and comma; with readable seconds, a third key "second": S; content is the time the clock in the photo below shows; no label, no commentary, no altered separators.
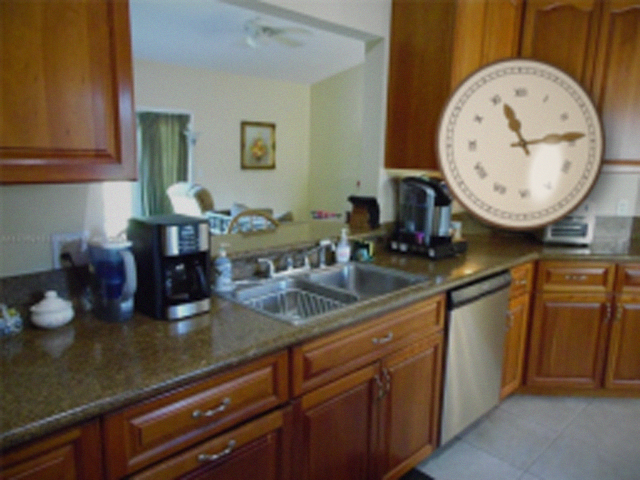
{"hour": 11, "minute": 14}
